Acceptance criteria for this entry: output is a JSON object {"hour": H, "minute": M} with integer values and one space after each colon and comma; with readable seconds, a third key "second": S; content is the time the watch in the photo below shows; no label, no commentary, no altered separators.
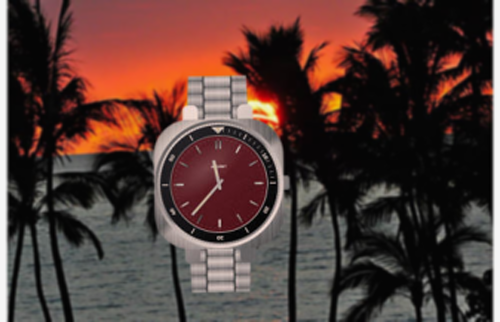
{"hour": 11, "minute": 37}
